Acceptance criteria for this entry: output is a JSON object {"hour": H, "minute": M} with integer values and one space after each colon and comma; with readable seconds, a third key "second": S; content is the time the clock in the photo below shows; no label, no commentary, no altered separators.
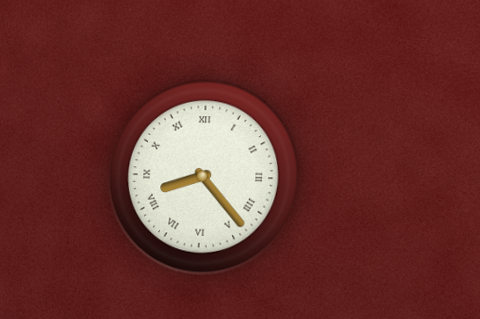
{"hour": 8, "minute": 23}
